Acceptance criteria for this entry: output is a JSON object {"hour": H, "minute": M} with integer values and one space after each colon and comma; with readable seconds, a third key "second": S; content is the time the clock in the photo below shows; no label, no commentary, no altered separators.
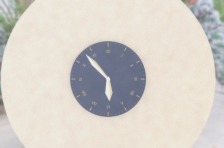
{"hour": 5, "minute": 53}
